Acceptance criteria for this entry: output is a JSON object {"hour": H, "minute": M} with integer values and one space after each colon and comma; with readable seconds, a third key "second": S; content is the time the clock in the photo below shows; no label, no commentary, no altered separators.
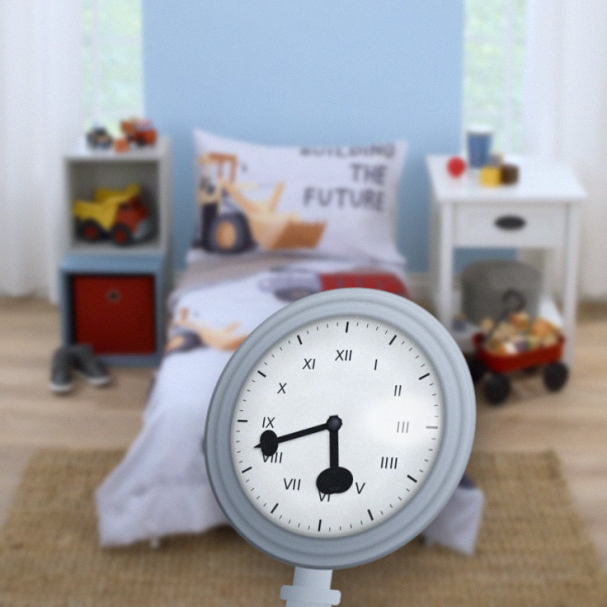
{"hour": 5, "minute": 42}
